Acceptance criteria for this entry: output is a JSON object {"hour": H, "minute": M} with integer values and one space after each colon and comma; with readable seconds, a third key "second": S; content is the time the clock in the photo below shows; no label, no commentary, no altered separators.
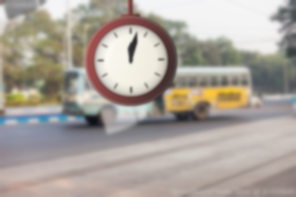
{"hour": 12, "minute": 2}
